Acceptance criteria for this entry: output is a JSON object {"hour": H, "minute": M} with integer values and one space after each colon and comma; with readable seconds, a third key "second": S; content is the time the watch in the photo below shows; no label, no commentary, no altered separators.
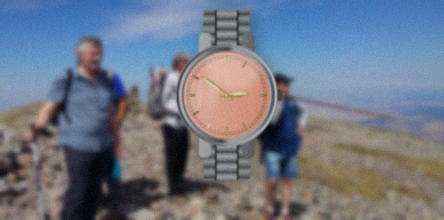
{"hour": 2, "minute": 51}
